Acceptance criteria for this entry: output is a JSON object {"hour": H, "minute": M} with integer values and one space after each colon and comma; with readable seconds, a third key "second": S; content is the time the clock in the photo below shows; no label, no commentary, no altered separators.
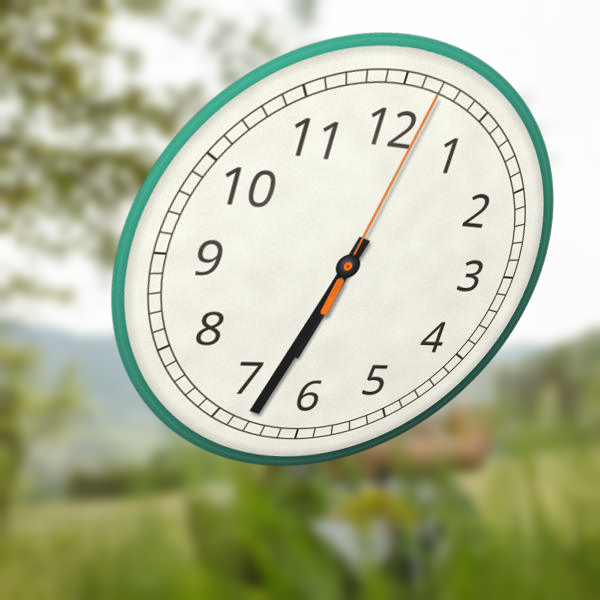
{"hour": 6, "minute": 33, "second": 2}
